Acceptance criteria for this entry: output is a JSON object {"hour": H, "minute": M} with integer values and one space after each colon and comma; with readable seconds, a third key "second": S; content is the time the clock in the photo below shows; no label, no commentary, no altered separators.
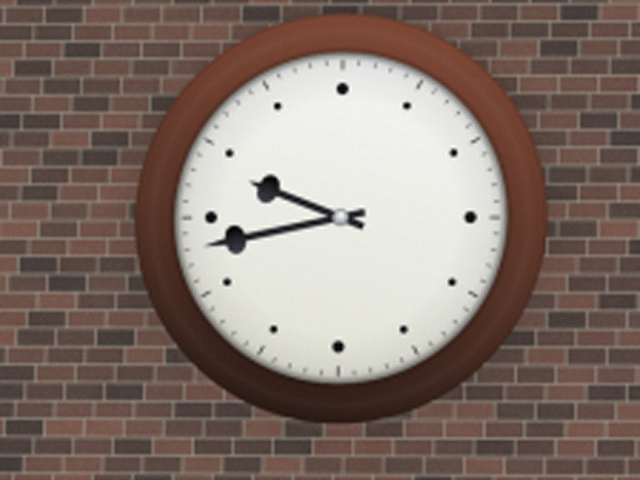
{"hour": 9, "minute": 43}
